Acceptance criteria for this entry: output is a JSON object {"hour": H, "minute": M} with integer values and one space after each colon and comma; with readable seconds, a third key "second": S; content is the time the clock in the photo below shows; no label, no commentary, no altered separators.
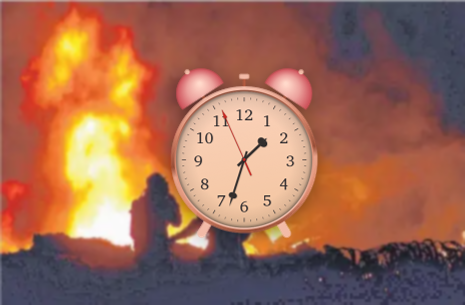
{"hour": 1, "minute": 32, "second": 56}
